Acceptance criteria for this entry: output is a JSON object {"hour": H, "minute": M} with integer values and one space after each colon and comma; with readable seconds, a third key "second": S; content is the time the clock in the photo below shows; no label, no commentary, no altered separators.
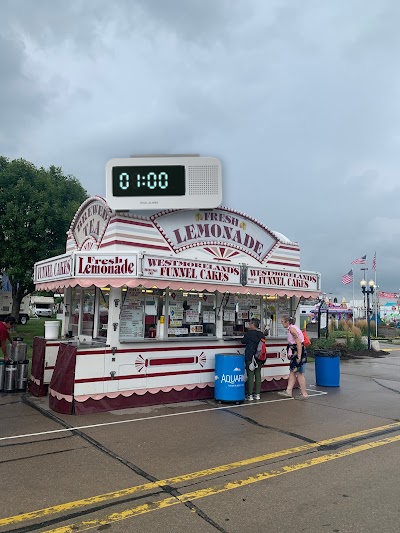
{"hour": 1, "minute": 0}
